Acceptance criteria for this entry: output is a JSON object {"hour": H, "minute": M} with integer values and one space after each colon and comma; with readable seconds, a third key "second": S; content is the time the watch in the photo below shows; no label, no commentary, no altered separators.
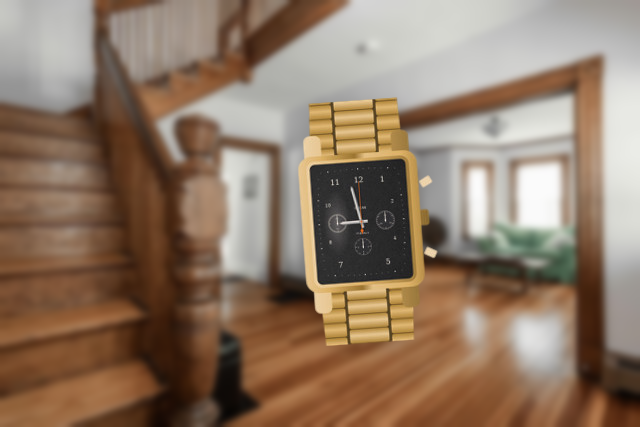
{"hour": 8, "minute": 58}
